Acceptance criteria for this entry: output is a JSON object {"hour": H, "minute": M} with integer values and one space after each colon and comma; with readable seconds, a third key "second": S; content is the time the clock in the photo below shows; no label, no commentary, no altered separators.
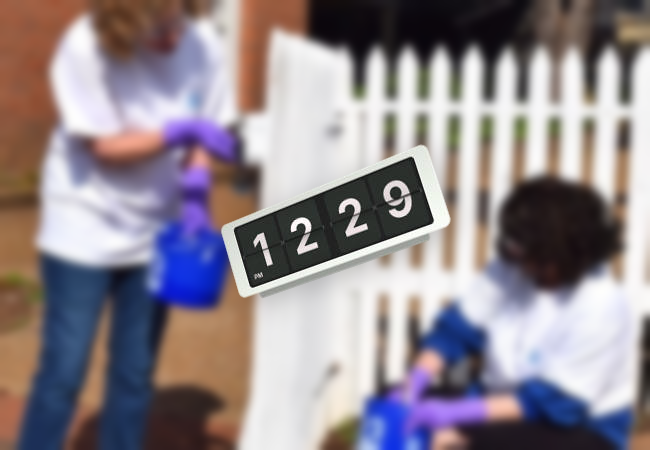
{"hour": 12, "minute": 29}
